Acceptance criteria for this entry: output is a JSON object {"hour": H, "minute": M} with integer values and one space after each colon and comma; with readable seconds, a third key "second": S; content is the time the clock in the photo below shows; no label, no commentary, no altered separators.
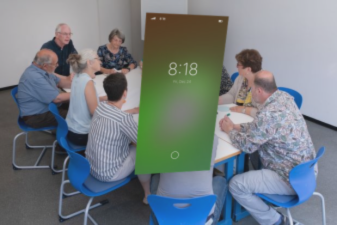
{"hour": 8, "minute": 18}
